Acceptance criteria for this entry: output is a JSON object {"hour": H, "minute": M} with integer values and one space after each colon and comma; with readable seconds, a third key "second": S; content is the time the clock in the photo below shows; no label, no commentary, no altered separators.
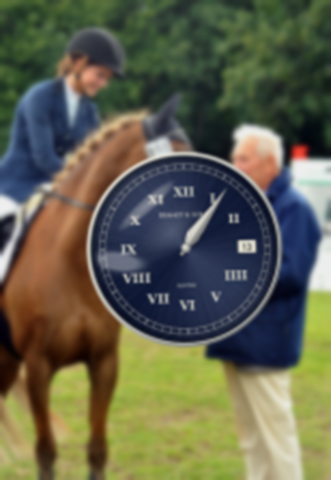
{"hour": 1, "minute": 6}
